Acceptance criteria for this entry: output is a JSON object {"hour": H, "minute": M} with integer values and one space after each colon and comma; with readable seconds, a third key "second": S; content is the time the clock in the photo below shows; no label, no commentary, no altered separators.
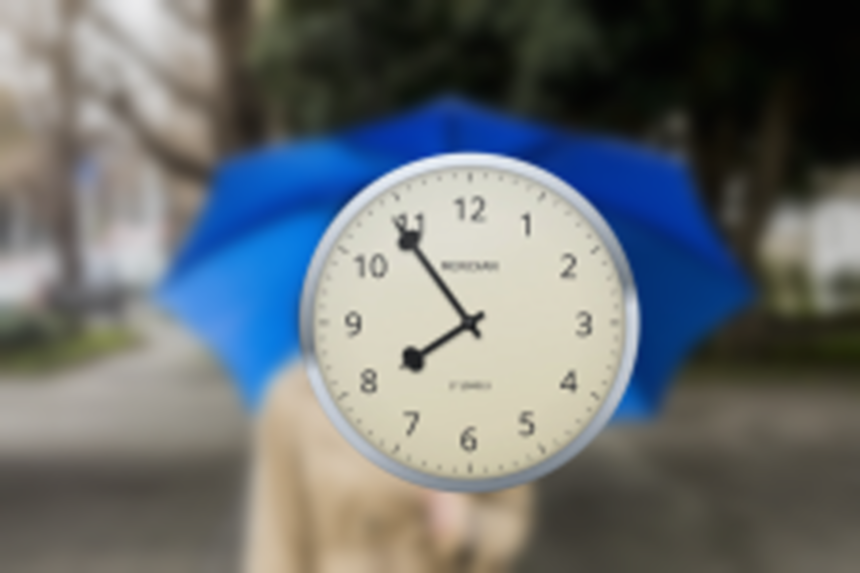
{"hour": 7, "minute": 54}
